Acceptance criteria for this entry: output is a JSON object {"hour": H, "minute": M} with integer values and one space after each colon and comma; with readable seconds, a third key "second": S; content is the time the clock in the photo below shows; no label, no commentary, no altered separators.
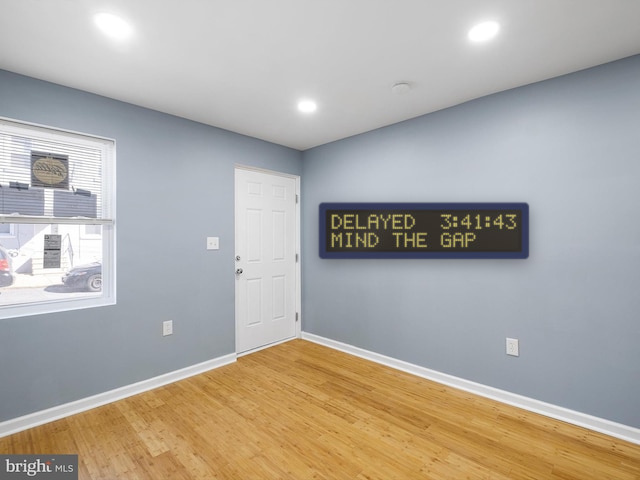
{"hour": 3, "minute": 41, "second": 43}
